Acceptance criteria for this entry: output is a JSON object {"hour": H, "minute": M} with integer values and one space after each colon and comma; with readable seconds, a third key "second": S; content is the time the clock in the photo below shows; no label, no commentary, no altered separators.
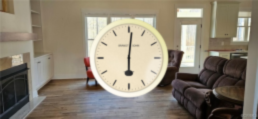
{"hour": 6, "minute": 1}
